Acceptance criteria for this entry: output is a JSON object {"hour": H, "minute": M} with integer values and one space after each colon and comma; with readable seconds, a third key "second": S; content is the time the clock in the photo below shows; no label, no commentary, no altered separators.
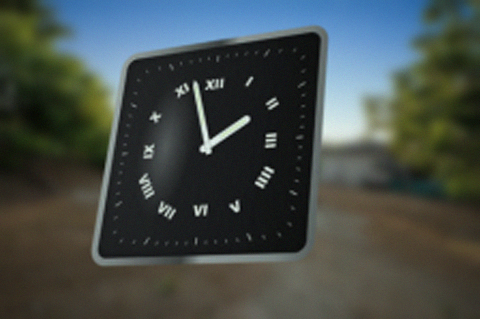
{"hour": 1, "minute": 57}
